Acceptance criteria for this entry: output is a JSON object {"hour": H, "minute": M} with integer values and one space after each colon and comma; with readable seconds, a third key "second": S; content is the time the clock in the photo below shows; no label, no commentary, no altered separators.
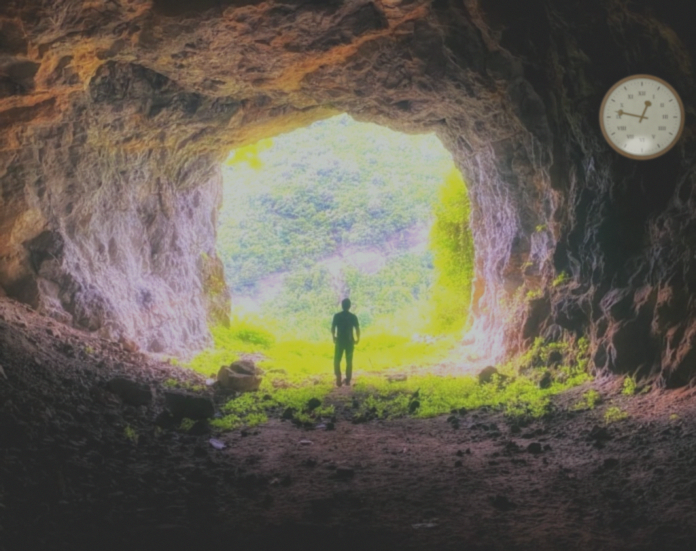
{"hour": 12, "minute": 47}
